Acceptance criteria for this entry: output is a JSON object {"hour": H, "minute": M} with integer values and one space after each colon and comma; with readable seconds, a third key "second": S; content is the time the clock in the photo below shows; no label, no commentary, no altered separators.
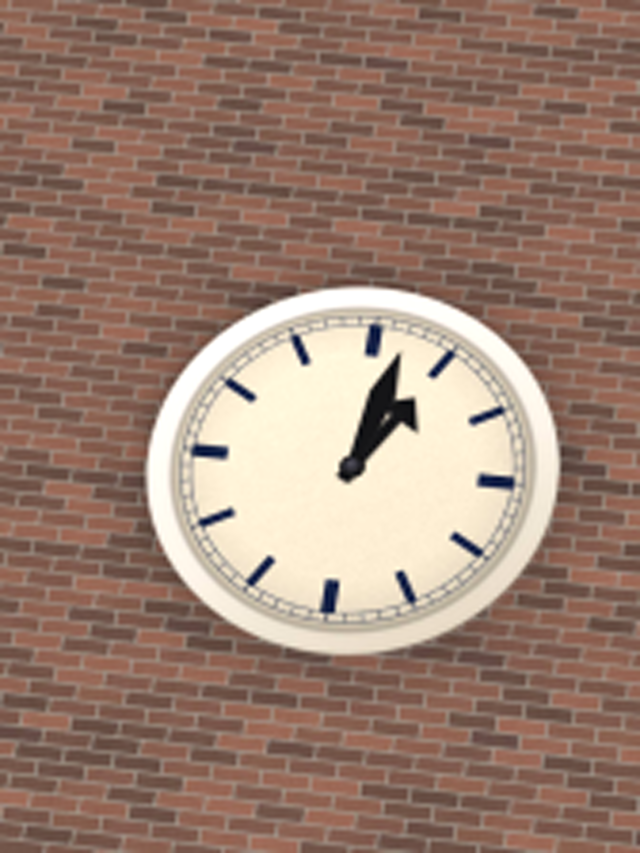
{"hour": 1, "minute": 2}
